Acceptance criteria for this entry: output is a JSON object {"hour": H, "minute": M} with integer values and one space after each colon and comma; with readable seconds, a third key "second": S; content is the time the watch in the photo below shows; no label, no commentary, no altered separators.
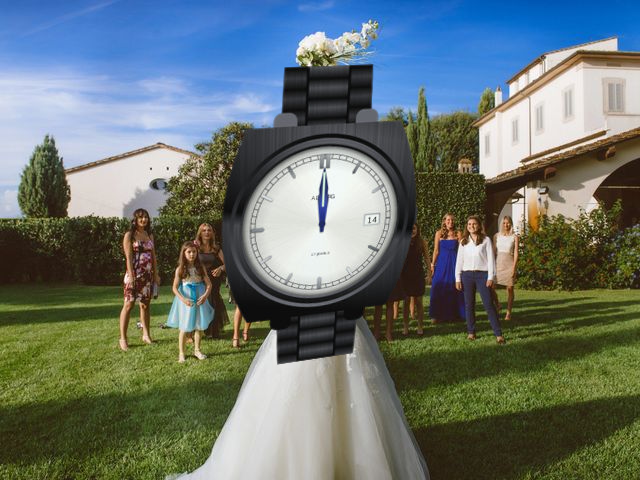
{"hour": 12, "minute": 0}
